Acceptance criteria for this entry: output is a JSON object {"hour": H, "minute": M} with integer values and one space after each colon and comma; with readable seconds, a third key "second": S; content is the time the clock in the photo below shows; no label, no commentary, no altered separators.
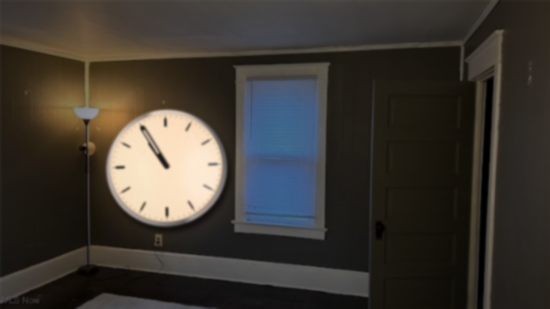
{"hour": 10, "minute": 55}
